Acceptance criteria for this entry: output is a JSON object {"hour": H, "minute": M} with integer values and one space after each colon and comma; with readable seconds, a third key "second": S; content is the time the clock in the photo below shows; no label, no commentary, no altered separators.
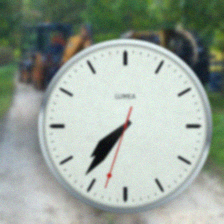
{"hour": 7, "minute": 36, "second": 33}
